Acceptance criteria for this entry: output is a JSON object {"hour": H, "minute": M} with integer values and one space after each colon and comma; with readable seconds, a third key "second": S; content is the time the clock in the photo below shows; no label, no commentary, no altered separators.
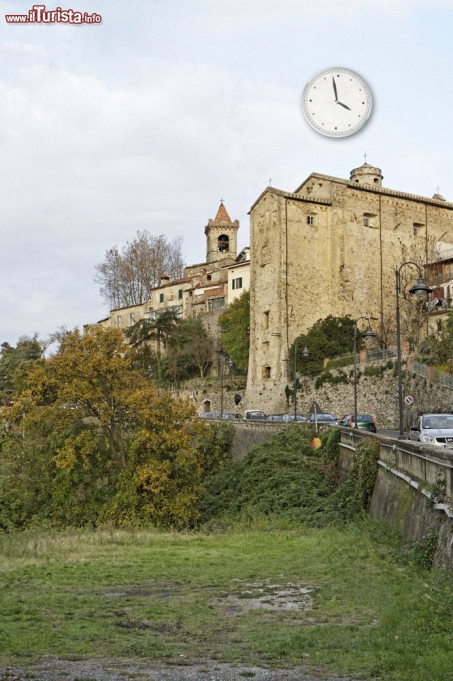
{"hour": 3, "minute": 58}
